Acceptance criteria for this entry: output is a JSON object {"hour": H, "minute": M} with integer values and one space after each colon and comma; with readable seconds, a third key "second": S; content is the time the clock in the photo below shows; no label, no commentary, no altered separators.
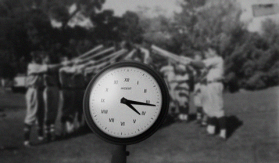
{"hour": 4, "minute": 16}
